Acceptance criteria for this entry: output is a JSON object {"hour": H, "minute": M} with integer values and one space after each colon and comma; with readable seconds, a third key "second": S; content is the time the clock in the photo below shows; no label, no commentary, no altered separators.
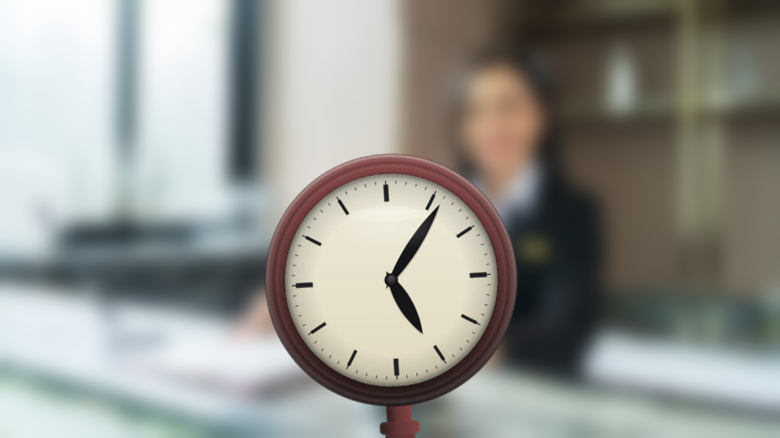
{"hour": 5, "minute": 6}
